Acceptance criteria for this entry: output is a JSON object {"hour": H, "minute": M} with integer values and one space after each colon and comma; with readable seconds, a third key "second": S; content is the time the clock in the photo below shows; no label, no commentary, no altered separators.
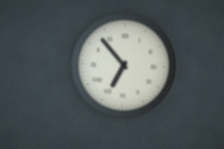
{"hour": 6, "minute": 53}
